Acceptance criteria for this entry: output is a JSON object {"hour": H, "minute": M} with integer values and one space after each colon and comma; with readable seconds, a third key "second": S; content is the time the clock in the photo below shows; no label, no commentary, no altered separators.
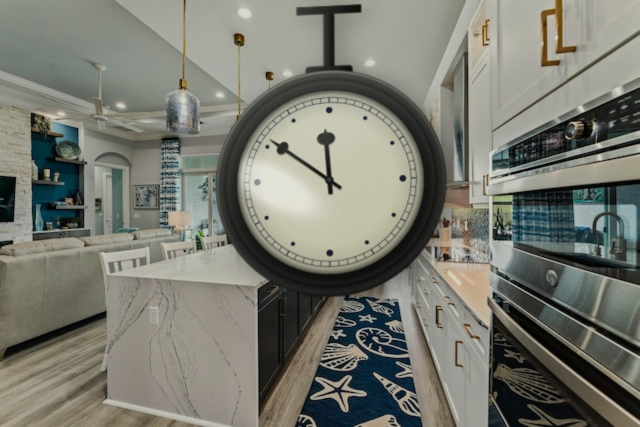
{"hour": 11, "minute": 51}
